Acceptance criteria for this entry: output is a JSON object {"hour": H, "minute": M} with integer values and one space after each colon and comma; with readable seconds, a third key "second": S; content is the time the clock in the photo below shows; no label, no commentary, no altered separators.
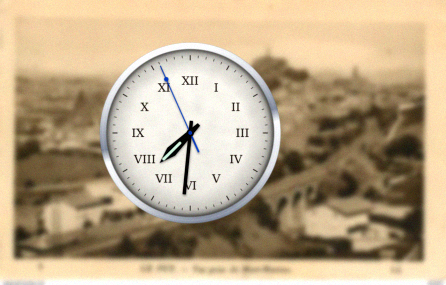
{"hour": 7, "minute": 30, "second": 56}
